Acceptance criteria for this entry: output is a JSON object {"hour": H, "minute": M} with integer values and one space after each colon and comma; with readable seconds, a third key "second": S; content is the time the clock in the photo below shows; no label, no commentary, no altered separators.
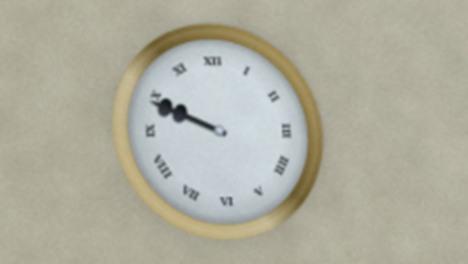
{"hour": 9, "minute": 49}
